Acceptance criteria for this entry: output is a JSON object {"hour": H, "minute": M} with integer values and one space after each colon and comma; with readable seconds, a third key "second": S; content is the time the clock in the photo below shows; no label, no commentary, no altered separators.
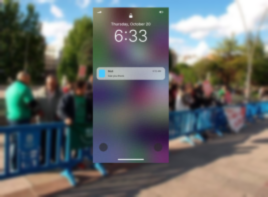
{"hour": 6, "minute": 33}
